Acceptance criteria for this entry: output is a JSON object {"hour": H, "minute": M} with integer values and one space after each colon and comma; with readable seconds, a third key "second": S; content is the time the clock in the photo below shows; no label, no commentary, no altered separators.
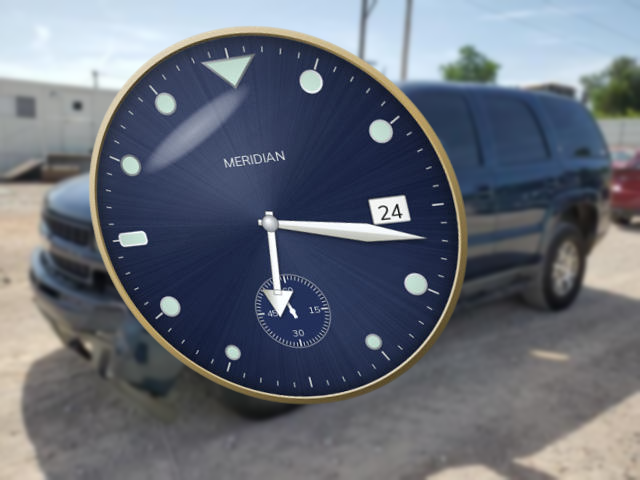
{"hour": 6, "minute": 16, "second": 57}
